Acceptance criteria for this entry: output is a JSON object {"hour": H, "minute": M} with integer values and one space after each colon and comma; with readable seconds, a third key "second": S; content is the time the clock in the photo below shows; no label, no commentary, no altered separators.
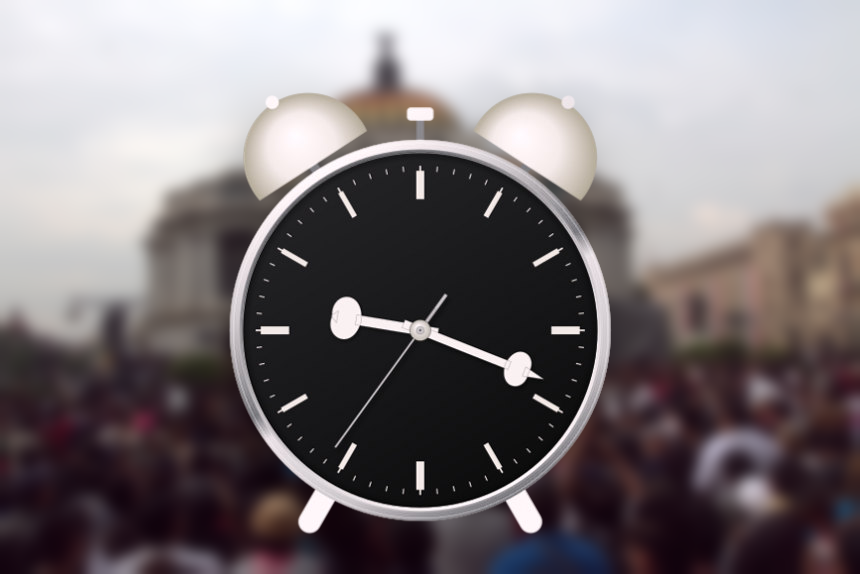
{"hour": 9, "minute": 18, "second": 36}
